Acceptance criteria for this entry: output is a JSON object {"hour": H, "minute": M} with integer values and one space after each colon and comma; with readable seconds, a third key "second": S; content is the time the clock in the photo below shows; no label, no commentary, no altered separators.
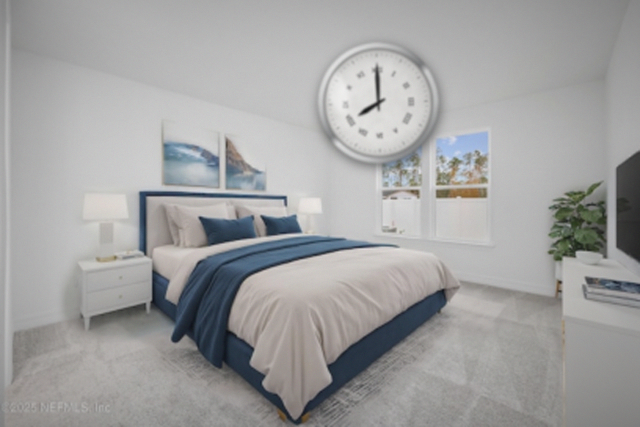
{"hour": 8, "minute": 0}
